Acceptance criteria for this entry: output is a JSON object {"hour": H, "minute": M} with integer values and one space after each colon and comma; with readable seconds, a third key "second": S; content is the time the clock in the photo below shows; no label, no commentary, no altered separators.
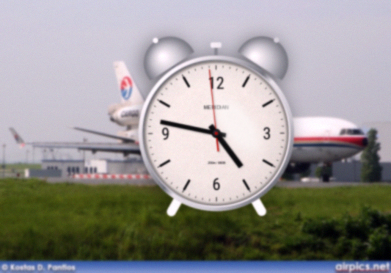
{"hour": 4, "minute": 46, "second": 59}
